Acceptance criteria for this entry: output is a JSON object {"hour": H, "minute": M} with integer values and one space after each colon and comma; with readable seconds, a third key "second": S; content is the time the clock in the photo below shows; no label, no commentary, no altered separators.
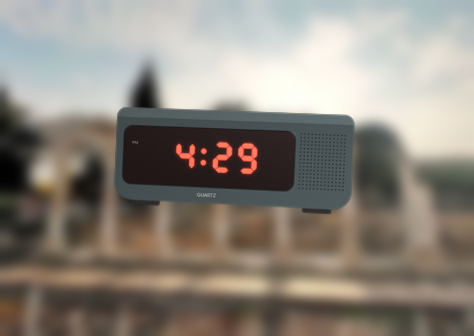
{"hour": 4, "minute": 29}
